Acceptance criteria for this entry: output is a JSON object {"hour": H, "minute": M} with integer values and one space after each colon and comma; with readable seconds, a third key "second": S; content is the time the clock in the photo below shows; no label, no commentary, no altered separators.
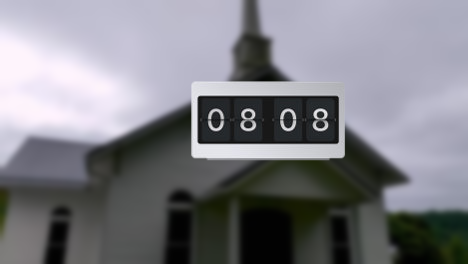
{"hour": 8, "minute": 8}
